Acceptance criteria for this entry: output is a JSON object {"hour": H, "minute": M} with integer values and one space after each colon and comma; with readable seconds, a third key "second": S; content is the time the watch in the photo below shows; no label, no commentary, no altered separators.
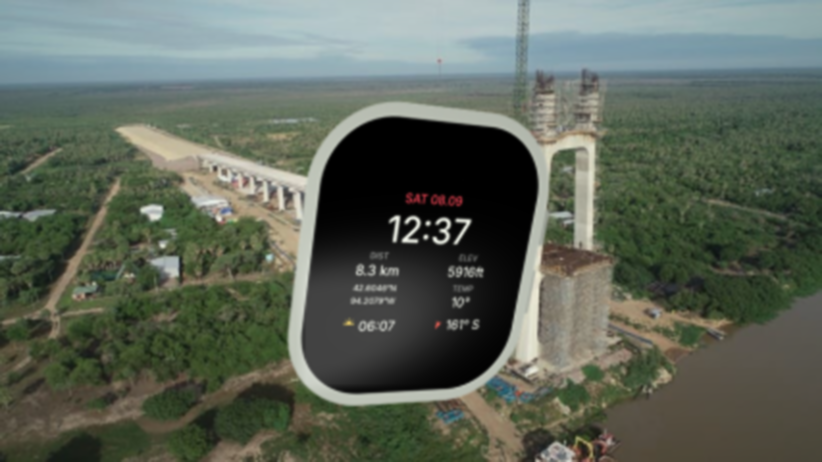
{"hour": 12, "minute": 37}
